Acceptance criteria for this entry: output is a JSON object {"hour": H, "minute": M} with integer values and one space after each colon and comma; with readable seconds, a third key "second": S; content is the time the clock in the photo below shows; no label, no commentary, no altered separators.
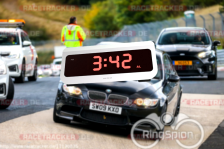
{"hour": 3, "minute": 42}
